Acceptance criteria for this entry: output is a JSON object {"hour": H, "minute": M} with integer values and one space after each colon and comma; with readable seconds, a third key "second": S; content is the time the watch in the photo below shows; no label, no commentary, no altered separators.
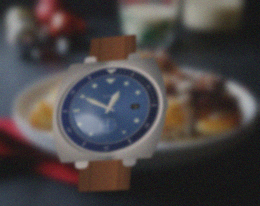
{"hour": 12, "minute": 50}
